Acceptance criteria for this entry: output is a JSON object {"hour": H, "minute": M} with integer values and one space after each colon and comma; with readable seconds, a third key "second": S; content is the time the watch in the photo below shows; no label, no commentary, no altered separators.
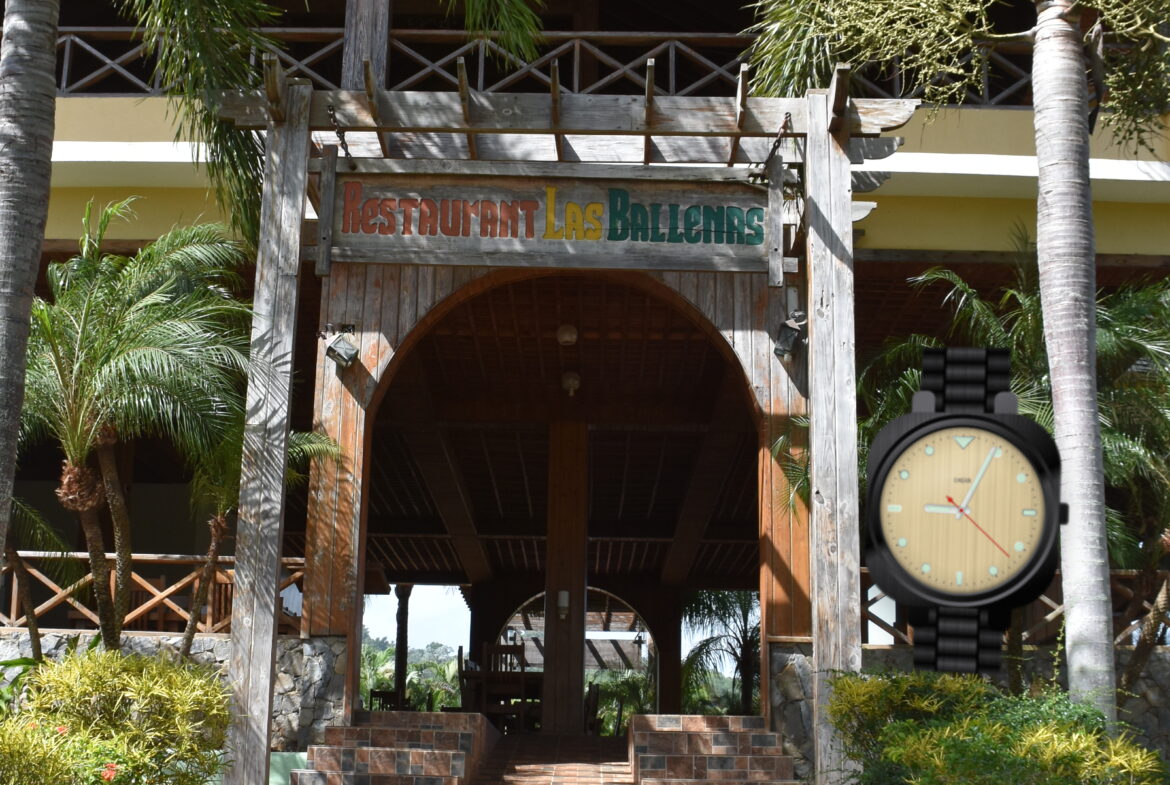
{"hour": 9, "minute": 4, "second": 22}
